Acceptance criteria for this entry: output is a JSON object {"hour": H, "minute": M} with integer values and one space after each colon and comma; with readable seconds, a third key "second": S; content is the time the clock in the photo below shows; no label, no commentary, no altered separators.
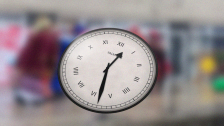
{"hour": 12, "minute": 28}
